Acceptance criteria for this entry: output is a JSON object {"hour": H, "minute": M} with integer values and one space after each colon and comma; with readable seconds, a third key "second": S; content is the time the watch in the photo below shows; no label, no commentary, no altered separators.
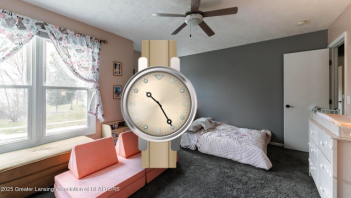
{"hour": 10, "minute": 25}
